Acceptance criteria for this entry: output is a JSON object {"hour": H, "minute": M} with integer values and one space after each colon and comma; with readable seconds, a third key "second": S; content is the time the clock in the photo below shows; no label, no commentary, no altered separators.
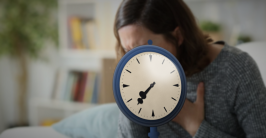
{"hour": 7, "minute": 37}
